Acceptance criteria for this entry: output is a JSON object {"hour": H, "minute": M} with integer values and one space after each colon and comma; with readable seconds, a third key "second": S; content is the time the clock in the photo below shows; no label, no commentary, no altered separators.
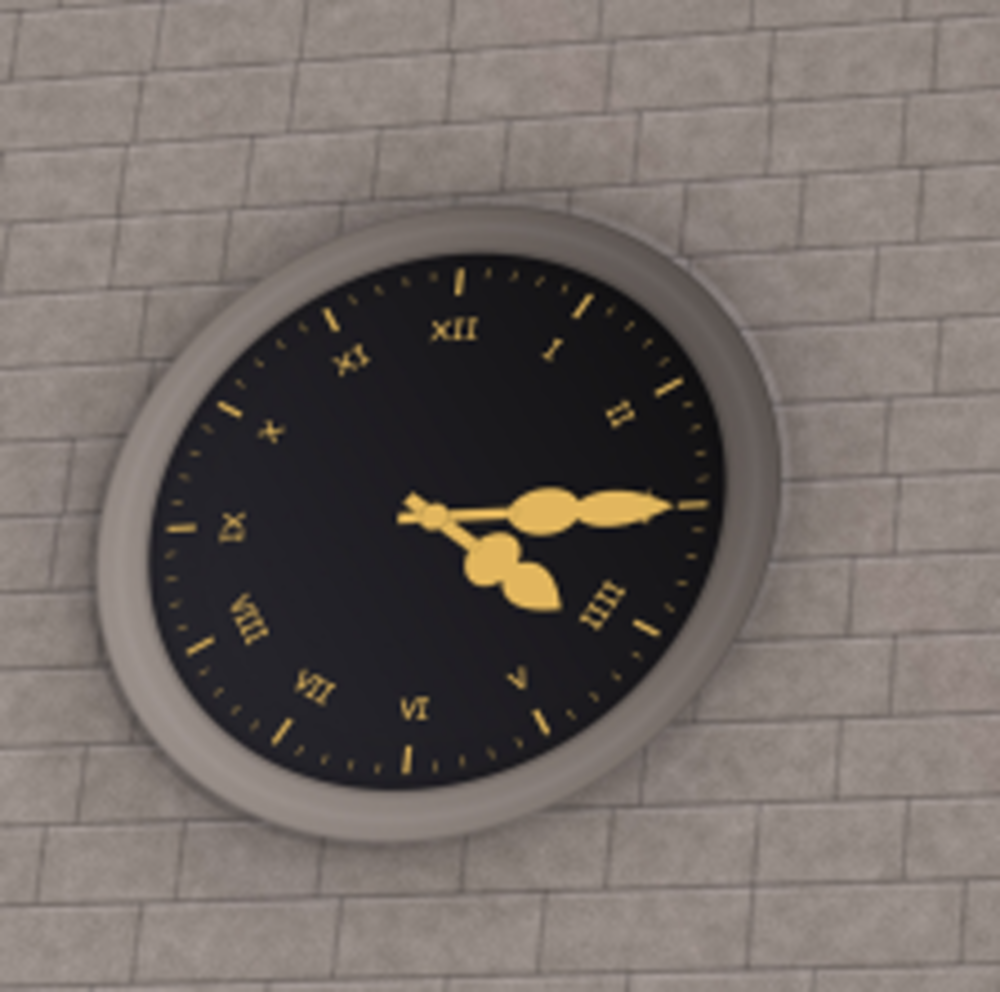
{"hour": 4, "minute": 15}
